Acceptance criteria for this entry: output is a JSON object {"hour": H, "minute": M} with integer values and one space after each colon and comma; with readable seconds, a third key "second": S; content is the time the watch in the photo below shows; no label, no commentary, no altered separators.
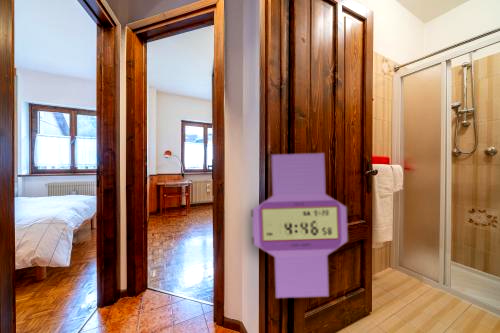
{"hour": 4, "minute": 46}
